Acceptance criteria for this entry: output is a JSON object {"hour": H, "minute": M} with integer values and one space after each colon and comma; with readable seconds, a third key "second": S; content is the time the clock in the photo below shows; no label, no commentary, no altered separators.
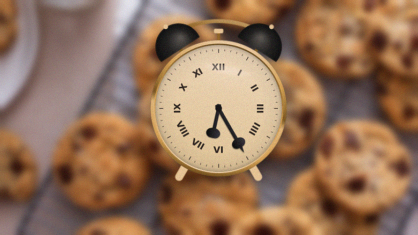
{"hour": 6, "minute": 25}
